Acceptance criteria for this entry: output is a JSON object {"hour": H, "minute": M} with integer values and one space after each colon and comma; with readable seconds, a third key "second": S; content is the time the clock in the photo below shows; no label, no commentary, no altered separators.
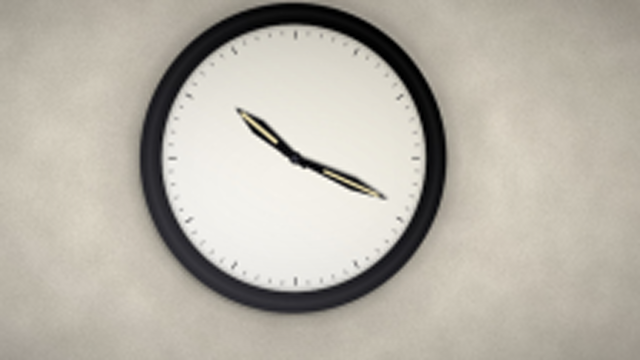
{"hour": 10, "minute": 19}
